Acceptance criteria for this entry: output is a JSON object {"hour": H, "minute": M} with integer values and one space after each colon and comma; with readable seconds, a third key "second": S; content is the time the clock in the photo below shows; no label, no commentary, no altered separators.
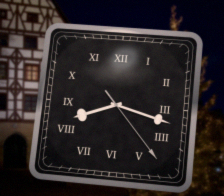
{"hour": 8, "minute": 17, "second": 23}
